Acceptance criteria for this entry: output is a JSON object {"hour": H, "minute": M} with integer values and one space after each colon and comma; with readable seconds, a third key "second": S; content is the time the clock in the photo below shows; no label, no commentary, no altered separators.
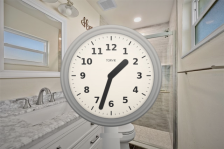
{"hour": 1, "minute": 33}
